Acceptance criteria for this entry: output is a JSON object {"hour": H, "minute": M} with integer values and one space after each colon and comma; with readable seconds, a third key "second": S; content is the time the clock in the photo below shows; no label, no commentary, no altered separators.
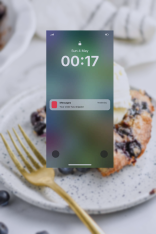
{"hour": 0, "minute": 17}
